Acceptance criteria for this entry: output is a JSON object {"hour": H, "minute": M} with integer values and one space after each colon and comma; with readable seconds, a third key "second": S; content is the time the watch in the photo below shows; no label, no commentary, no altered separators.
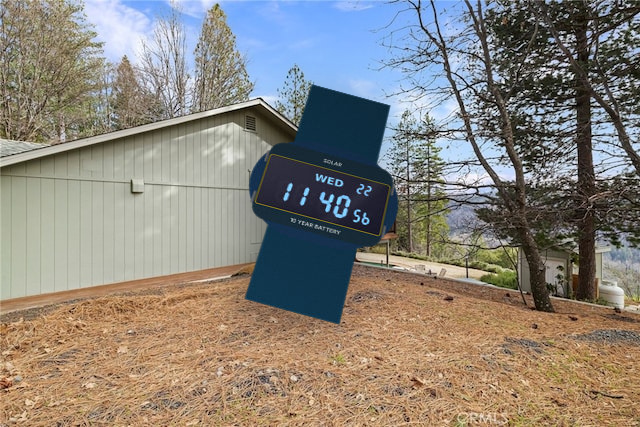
{"hour": 11, "minute": 40, "second": 56}
